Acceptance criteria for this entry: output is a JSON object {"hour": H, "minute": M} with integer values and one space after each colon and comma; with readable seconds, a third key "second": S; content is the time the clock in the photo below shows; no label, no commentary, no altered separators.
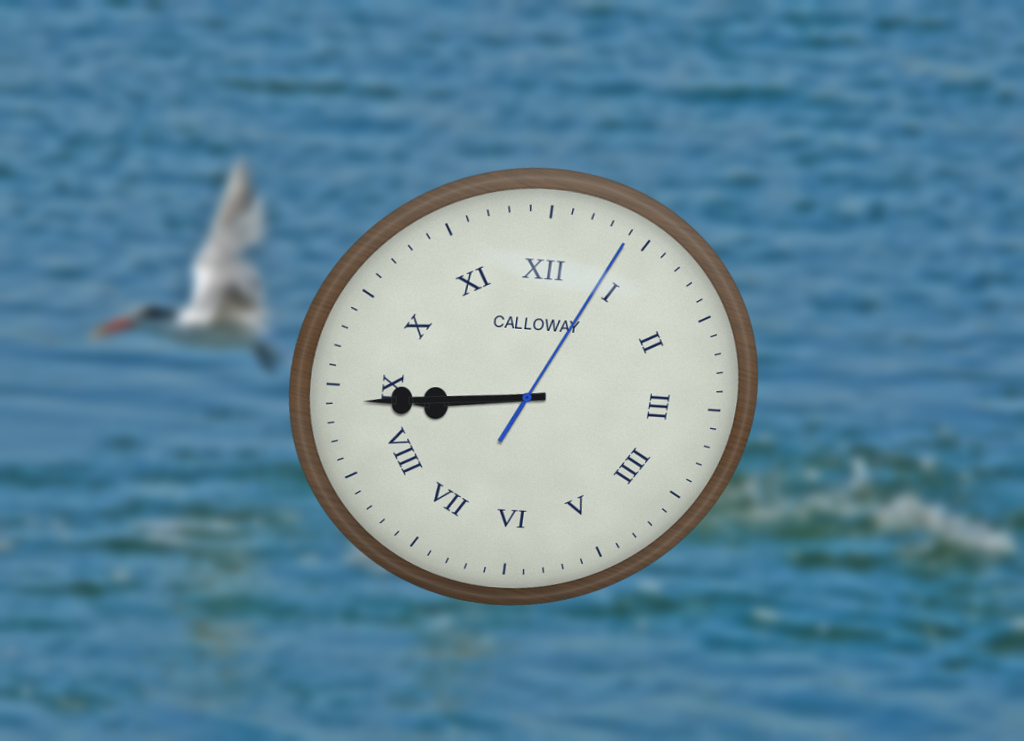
{"hour": 8, "minute": 44, "second": 4}
